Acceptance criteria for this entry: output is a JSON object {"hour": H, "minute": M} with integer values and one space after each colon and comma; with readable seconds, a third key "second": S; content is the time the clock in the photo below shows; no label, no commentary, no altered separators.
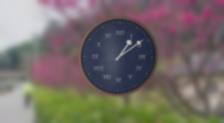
{"hour": 1, "minute": 9}
